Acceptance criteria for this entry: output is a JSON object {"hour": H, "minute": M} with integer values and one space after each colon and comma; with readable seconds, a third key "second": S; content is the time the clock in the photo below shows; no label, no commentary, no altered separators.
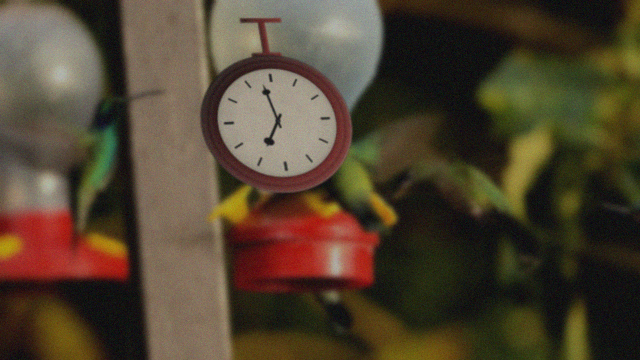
{"hour": 6, "minute": 58}
